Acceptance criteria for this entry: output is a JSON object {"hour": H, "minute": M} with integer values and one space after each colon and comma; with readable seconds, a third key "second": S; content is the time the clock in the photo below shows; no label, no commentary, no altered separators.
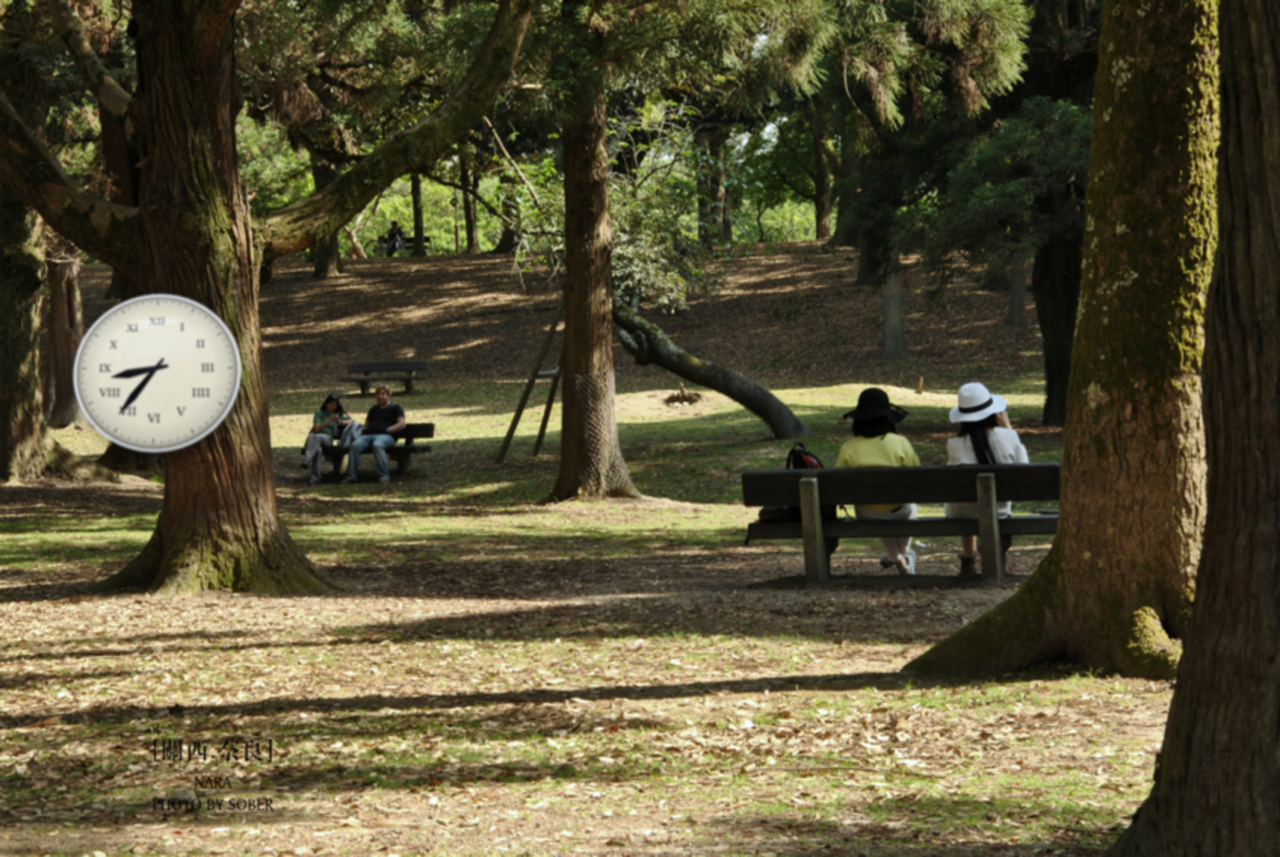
{"hour": 8, "minute": 36}
